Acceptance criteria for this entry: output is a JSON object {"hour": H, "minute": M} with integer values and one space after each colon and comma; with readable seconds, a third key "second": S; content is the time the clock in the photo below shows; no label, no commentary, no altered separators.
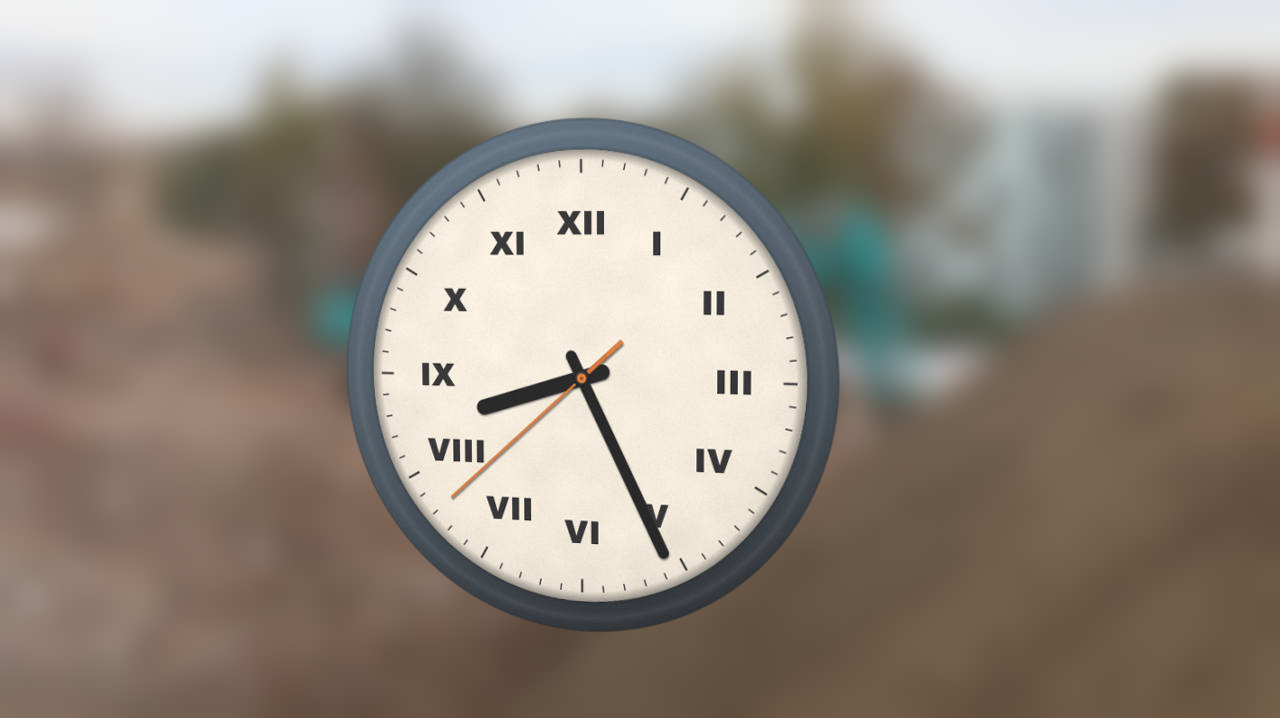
{"hour": 8, "minute": 25, "second": 38}
